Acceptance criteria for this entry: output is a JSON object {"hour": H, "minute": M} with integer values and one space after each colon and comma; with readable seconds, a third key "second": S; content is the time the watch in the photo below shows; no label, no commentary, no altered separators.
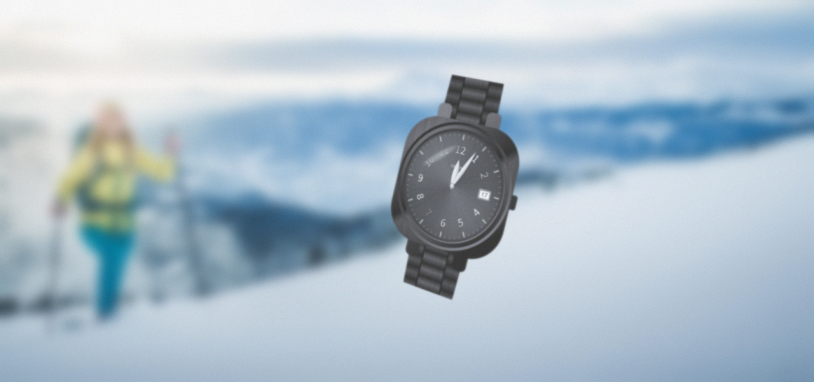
{"hour": 12, "minute": 4}
